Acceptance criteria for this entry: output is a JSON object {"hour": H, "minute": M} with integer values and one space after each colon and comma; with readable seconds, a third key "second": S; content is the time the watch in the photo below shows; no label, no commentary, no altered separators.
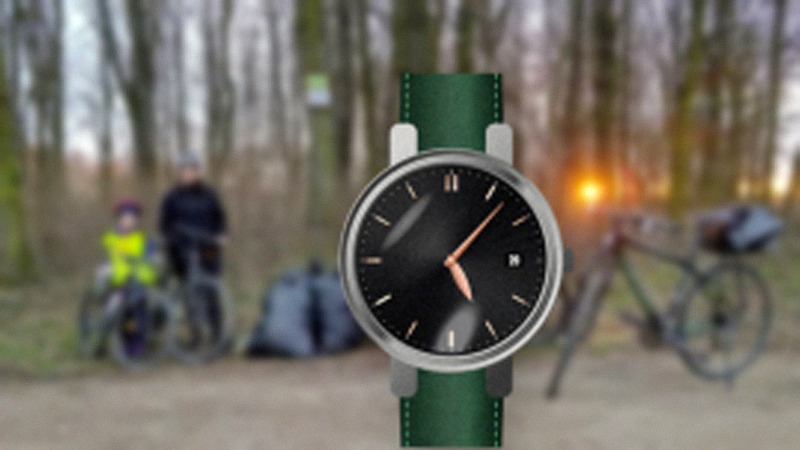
{"hour": 5, "minute": 7}
